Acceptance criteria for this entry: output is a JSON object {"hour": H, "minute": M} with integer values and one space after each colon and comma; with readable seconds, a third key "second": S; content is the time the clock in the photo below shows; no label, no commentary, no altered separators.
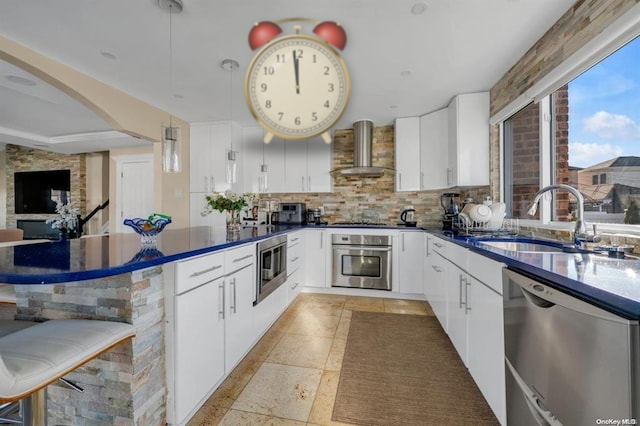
{"hour": 11, "minute": 59}
